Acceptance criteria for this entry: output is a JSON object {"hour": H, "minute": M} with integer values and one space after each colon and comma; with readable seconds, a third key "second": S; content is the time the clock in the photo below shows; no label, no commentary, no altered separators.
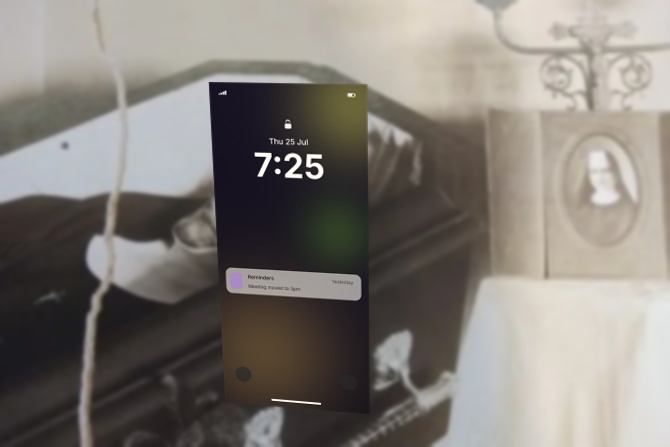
{"hour": 7, "minute": 25}
